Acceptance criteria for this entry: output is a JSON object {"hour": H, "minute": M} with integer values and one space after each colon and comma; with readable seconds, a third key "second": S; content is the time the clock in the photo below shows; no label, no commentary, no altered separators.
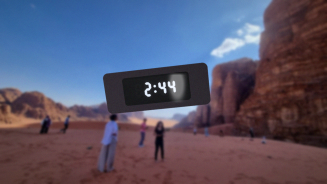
{"hour": 2, "minute": 44}
